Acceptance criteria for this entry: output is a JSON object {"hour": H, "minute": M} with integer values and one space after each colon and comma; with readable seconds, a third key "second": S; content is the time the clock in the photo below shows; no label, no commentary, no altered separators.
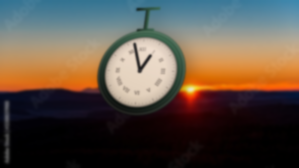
{"hour": 12, "minute": 57}
